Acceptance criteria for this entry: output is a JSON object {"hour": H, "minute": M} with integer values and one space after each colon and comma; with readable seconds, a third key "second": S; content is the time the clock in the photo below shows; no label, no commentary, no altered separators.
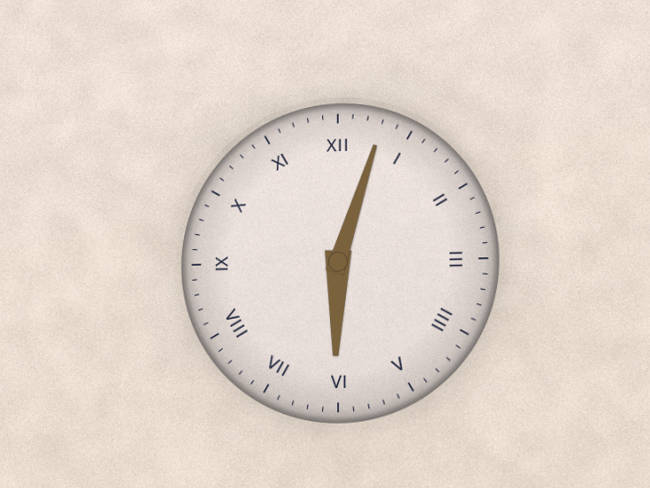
{"hour": 6, "minute": 3}
